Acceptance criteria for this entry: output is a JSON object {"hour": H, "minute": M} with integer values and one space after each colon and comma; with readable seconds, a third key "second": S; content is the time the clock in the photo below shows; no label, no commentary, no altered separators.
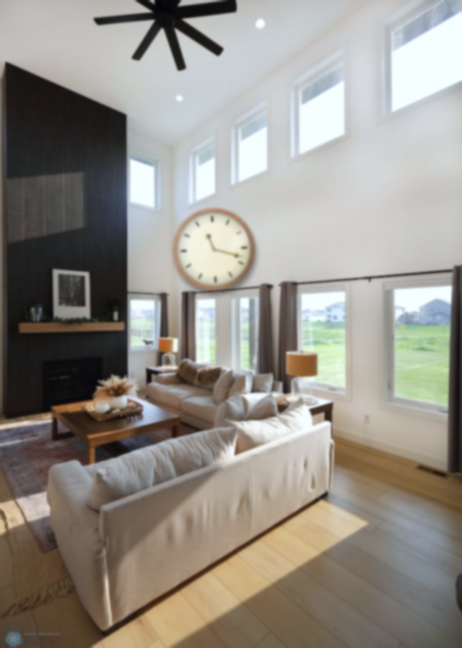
{"hour": 11, "minute": 18}
